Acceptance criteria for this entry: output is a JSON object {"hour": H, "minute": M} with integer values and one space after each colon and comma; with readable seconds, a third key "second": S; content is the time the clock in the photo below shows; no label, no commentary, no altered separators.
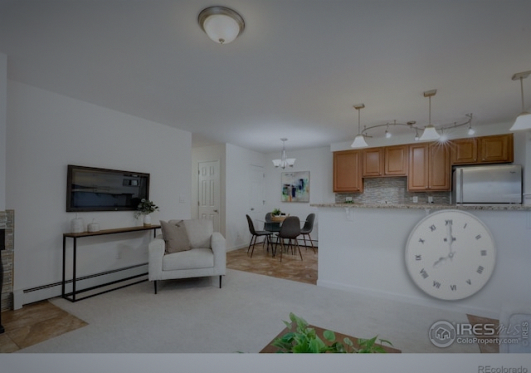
{"hour": 8, "minute": 0}
